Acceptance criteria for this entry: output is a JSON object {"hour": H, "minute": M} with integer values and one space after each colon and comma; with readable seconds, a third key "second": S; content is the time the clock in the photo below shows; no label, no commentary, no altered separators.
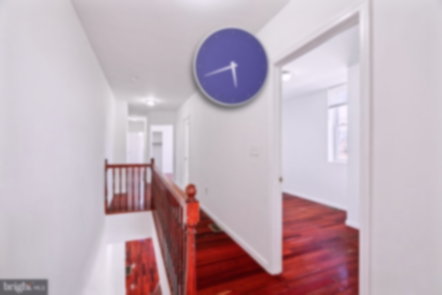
{"hour": 5, "minute": 42}
